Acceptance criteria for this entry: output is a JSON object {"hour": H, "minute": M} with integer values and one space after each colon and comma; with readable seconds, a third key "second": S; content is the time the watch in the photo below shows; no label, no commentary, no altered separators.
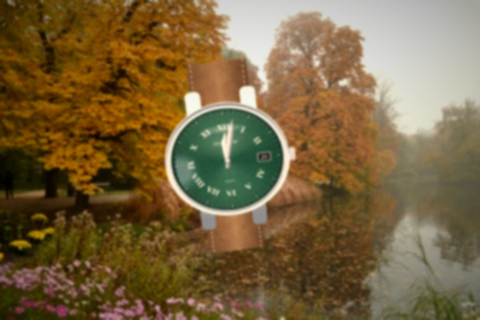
{"hour": 12, "minute": 2}
